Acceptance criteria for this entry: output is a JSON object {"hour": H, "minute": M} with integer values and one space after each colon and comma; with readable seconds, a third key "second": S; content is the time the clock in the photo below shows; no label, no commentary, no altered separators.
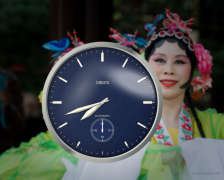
{"hour": 7, "minute": 42}
